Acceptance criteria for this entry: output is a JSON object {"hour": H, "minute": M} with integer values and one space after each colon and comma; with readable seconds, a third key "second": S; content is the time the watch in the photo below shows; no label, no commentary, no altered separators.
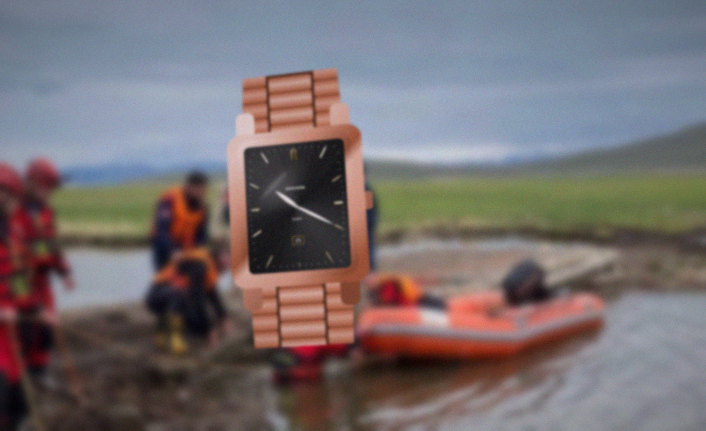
{"hour": 10, "minute": 20}
